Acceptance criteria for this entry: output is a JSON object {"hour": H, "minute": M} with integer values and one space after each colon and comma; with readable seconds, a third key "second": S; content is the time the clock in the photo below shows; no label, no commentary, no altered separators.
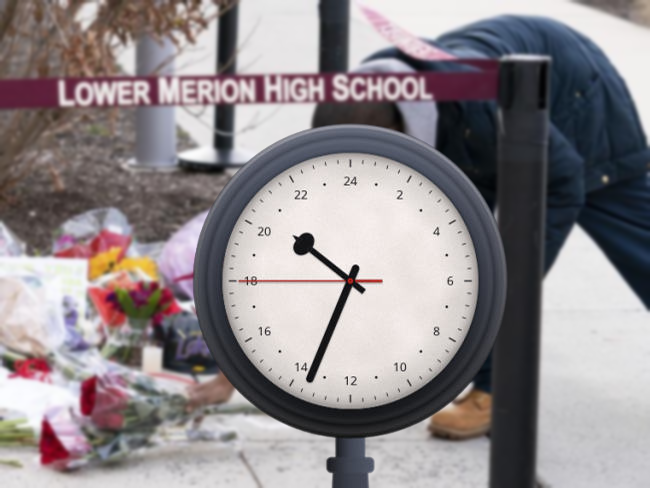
{"hour": 20, "minute": 33, "second": 45}
